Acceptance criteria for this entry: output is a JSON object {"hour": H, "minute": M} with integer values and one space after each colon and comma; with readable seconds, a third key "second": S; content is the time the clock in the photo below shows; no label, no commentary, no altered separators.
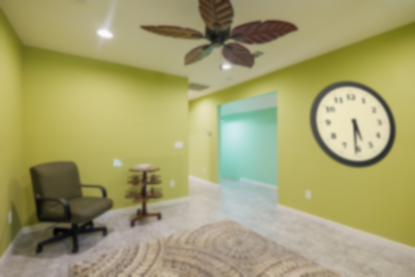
{"hour": 5, "minute": 31}
